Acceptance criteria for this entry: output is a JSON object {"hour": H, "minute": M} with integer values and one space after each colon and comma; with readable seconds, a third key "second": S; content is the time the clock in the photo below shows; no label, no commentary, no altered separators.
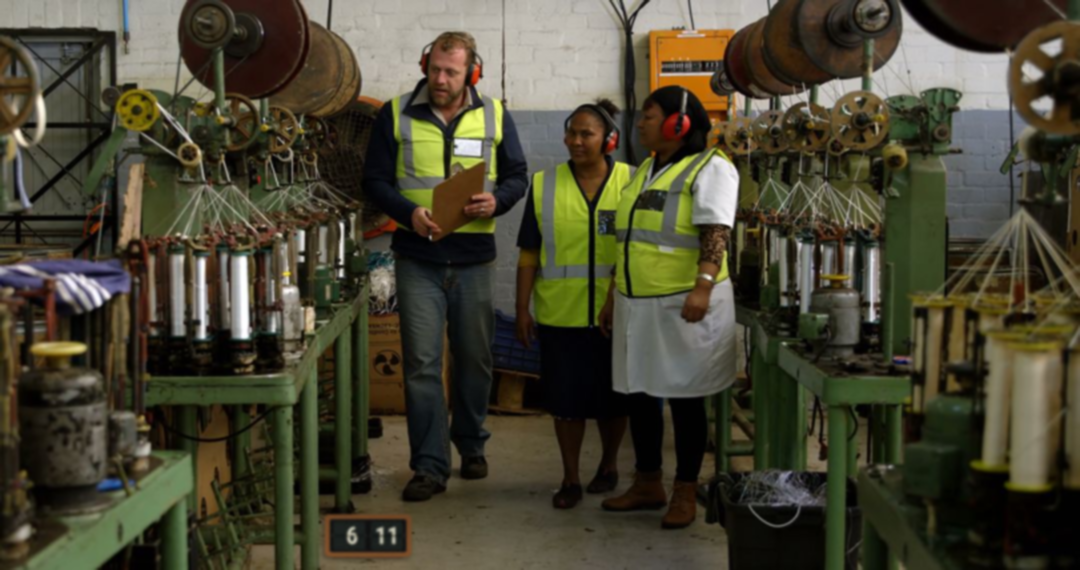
{"hour": 6, "minute": 11}
